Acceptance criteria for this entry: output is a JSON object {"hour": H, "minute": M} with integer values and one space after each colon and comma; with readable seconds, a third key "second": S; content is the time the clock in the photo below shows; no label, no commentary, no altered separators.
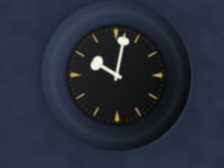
{"hour": 10, "minute": 2}
